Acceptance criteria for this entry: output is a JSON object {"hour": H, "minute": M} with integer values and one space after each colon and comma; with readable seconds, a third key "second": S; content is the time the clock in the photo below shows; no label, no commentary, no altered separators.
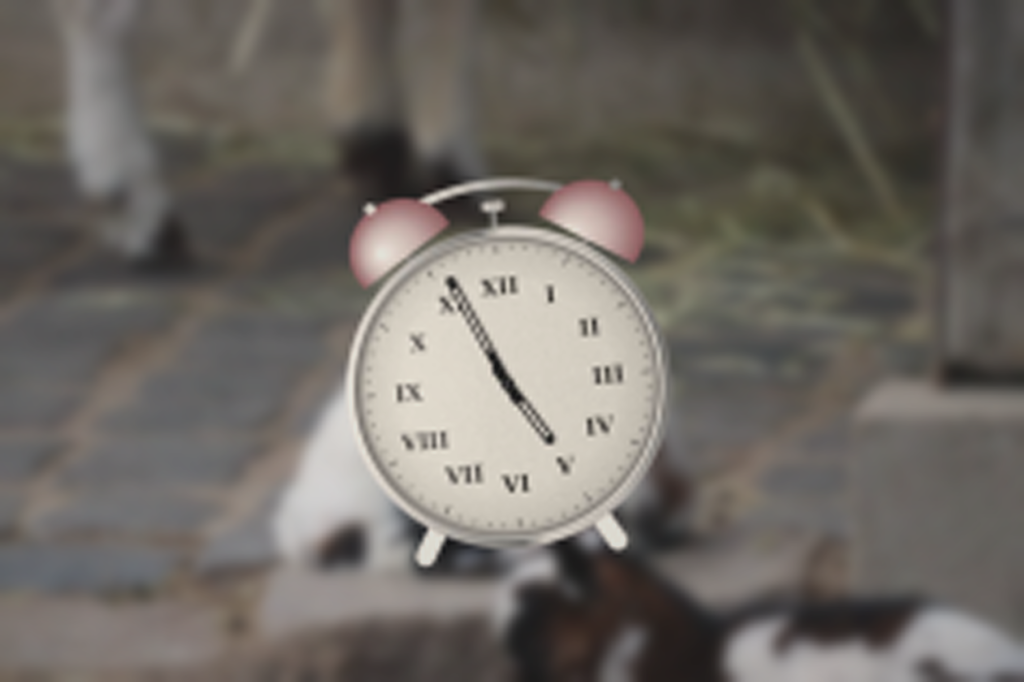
{"hour": 4, "minute": 56}
